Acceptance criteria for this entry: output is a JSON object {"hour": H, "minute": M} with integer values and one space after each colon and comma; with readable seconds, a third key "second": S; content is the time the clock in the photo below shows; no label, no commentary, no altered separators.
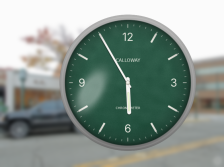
{"hour": 5, "minute": 55}
